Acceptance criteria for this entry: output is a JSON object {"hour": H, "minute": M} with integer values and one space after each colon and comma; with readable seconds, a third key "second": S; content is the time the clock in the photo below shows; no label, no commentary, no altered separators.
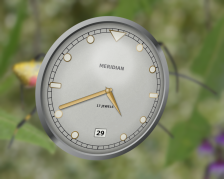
{"hour": 4, "minute": 41}
